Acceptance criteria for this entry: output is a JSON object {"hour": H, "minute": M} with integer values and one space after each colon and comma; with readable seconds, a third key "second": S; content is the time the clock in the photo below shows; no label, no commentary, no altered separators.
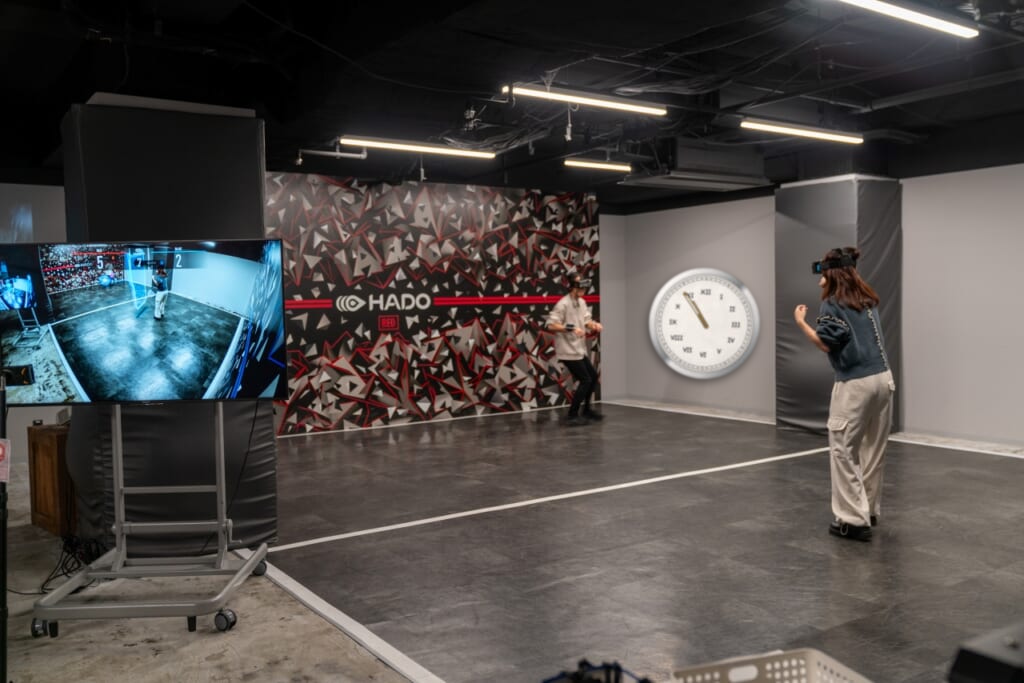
{"hour": 10, "minute": 54}
